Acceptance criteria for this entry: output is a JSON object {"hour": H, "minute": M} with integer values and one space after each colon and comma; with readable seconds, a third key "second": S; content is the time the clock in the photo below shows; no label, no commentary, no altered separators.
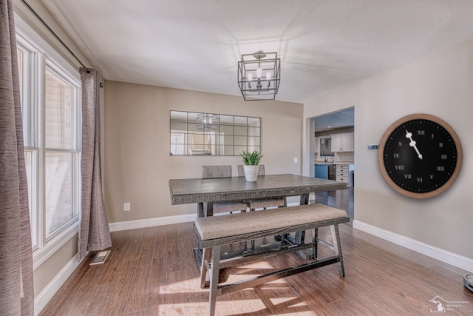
{"hour": 10, "minute": 55}
